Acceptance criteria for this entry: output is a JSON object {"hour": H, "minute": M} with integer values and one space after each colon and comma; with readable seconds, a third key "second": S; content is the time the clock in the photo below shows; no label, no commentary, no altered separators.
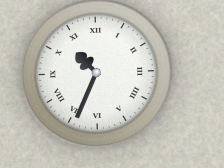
{"hour": 10, "minute": 34}
